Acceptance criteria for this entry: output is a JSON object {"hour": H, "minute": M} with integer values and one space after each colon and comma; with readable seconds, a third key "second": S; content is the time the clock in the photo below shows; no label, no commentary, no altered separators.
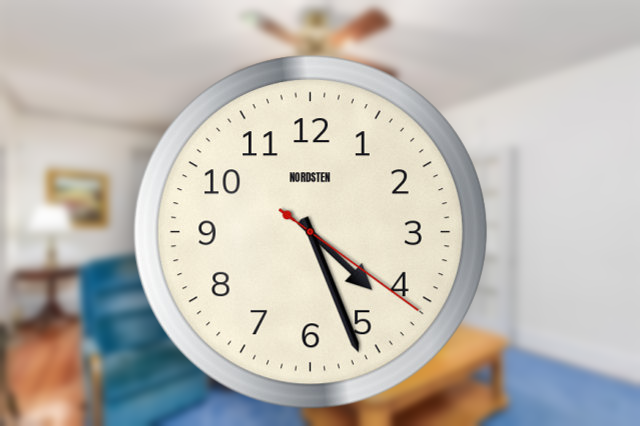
{"hour": 4, "minute": 26, "second": 21}
